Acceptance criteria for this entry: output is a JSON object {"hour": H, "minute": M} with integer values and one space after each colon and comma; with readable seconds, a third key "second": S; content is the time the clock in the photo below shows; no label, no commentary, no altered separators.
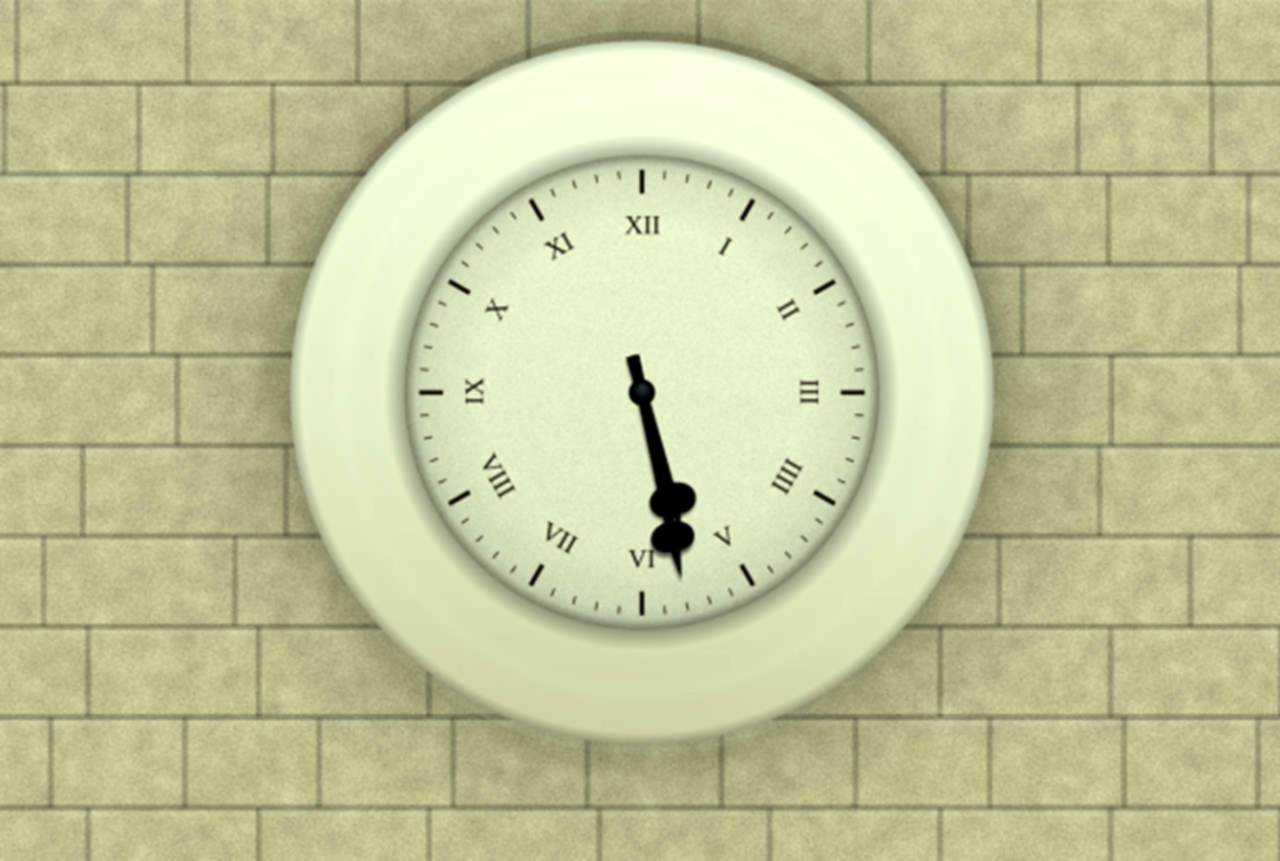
{"hour": 5, "minute": 28}
